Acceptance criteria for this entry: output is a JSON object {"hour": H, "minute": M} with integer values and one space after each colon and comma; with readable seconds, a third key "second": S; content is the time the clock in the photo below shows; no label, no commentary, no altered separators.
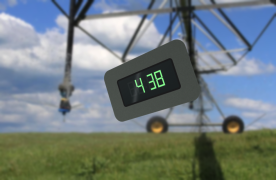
{"hour": 4, "minute": 38}
